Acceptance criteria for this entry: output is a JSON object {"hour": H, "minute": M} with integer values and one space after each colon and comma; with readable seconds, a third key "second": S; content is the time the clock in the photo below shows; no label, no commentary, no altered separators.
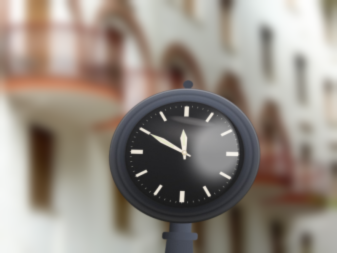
{"hour": 11, "minute": 50}
